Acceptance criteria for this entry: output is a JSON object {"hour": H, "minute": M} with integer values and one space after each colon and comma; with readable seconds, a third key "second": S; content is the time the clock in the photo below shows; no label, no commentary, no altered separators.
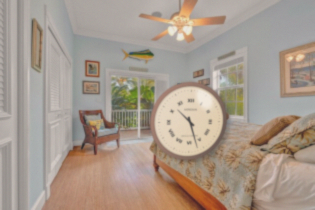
{"hour": 10, "minute": 27}
